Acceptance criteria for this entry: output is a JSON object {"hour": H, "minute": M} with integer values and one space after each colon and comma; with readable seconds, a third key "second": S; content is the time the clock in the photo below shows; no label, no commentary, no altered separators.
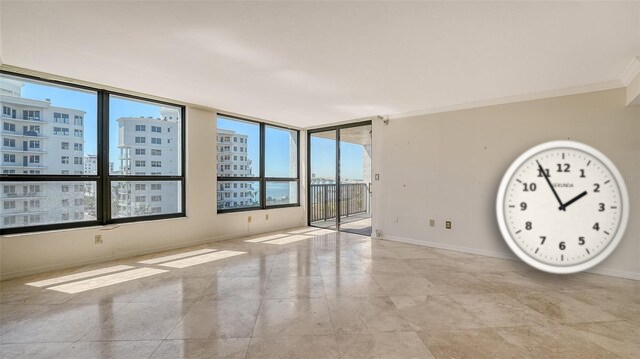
{"hour": 1, "minute": 55}
